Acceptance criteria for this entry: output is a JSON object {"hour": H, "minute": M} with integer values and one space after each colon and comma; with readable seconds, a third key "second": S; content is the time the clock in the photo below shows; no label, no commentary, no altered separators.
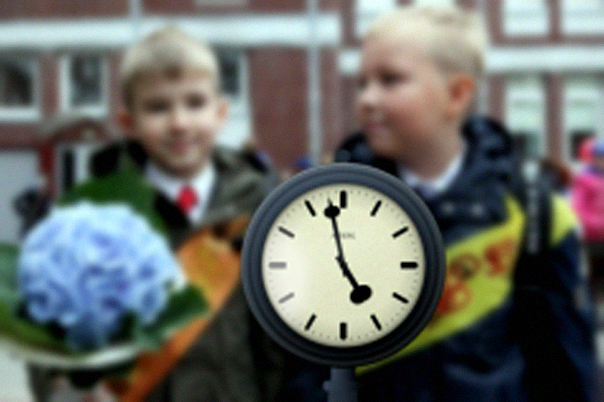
{"hour": 4, "minute": 58}
